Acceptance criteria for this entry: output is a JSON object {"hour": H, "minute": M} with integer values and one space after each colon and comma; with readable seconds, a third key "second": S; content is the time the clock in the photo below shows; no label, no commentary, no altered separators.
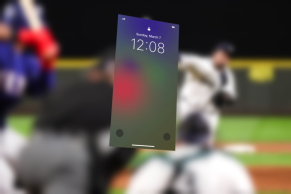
{"hour": 12, "minute": 8}
